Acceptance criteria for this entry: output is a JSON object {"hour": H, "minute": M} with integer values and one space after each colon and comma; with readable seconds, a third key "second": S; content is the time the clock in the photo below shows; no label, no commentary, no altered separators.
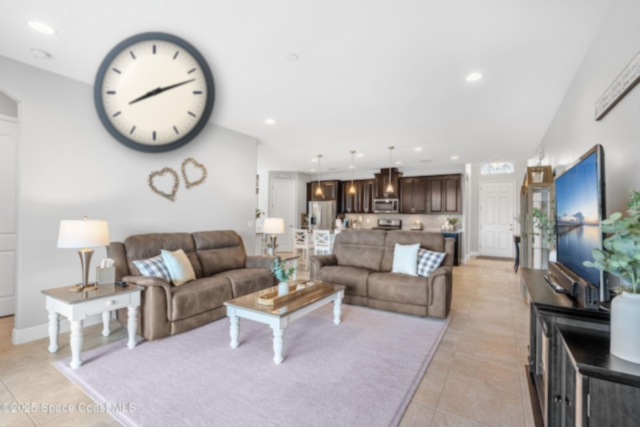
{"hour": 8, "minute": 12}
